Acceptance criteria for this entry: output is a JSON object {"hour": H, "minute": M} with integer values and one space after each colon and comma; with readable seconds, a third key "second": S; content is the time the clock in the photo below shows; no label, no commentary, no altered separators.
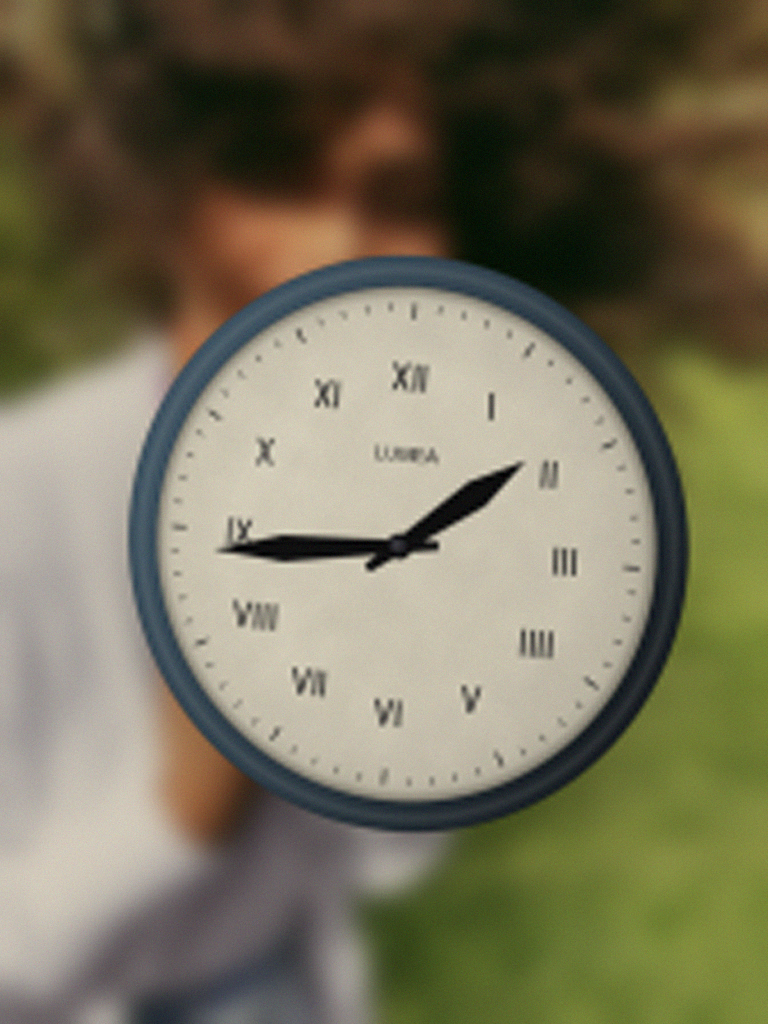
{"hour": 1, "minute": 44}
